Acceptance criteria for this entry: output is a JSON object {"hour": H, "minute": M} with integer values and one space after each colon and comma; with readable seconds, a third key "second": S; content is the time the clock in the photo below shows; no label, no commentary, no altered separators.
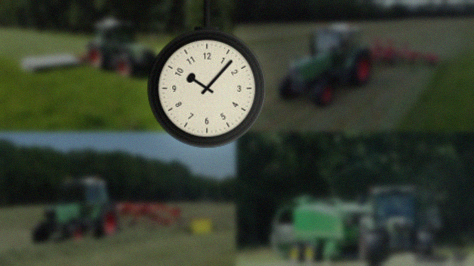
{"hour": 10, "minute": 7}
